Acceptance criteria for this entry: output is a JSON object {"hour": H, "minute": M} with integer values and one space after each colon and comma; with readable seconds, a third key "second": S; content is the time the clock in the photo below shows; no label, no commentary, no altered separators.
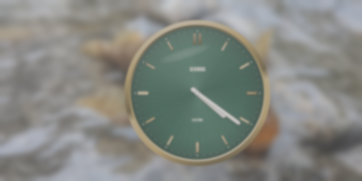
{"hour": 4, "minute": 21}
